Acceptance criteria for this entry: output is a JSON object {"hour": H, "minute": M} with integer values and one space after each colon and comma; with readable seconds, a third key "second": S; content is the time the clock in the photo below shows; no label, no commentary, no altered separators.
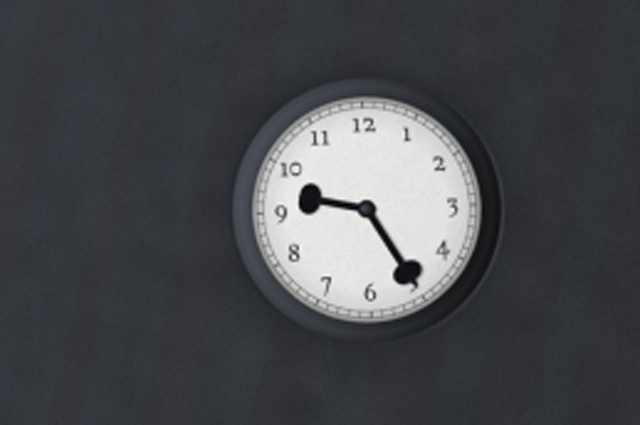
{"hour": 9, "minute": 25}
